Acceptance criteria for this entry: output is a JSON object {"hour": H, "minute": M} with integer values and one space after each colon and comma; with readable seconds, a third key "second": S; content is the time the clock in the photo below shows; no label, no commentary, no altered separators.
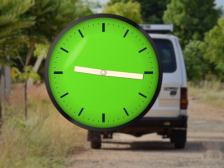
{"hour": 9, "minute": 16}
